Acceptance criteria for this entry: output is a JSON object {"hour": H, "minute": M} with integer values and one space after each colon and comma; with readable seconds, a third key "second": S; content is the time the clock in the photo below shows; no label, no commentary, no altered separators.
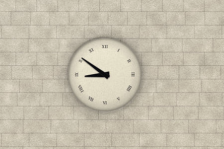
{"hour": 8, "minute": 51}
